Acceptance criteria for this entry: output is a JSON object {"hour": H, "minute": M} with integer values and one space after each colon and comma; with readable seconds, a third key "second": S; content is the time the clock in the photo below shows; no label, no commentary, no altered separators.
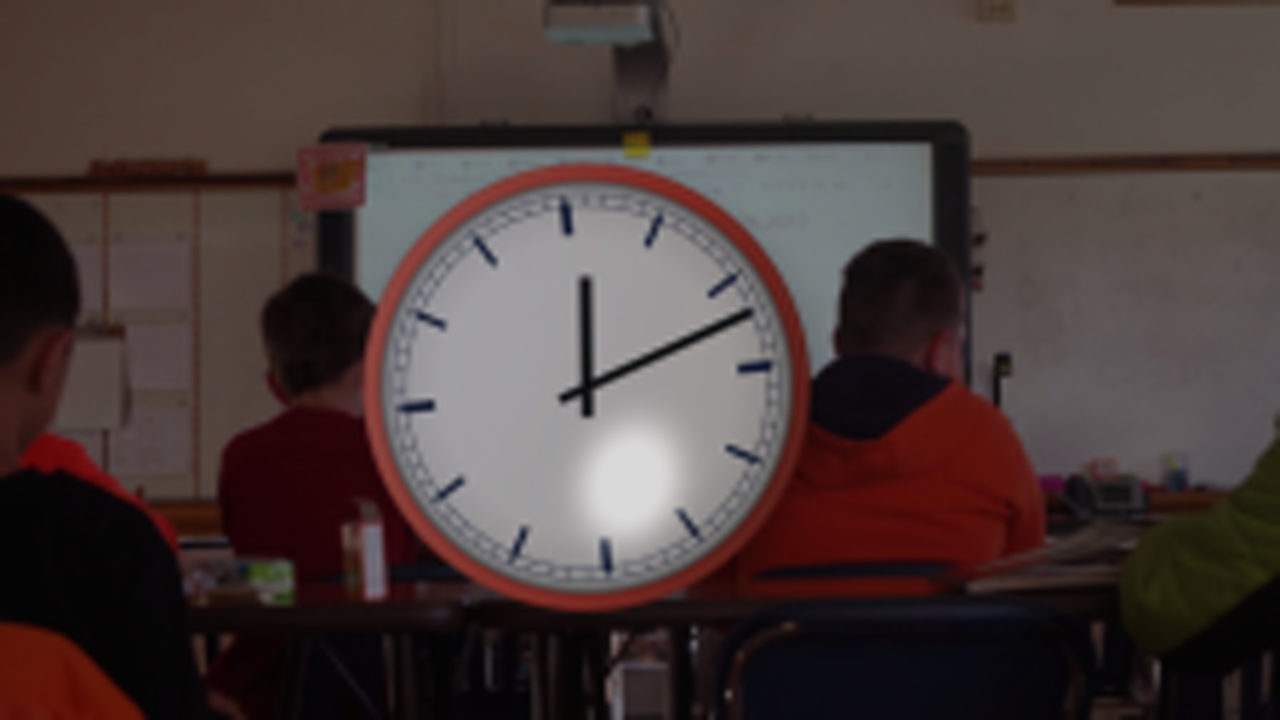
{"hour": 12, "minute": 12}
